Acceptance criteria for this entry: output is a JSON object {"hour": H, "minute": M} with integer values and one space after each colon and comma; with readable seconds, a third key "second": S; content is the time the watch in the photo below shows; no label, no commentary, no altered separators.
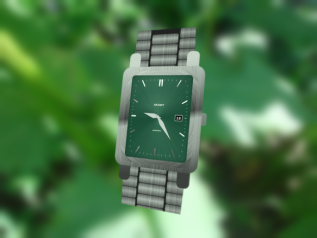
{"hour": 9, "minute": 24}
